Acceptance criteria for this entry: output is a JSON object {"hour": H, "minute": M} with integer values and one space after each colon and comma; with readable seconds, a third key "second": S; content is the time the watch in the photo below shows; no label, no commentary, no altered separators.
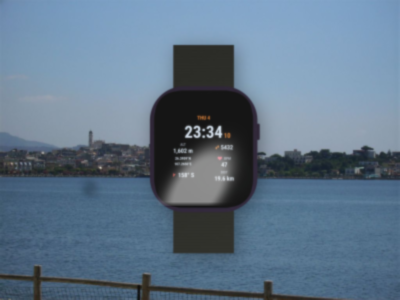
{"hour": 23, "minute": 34}
